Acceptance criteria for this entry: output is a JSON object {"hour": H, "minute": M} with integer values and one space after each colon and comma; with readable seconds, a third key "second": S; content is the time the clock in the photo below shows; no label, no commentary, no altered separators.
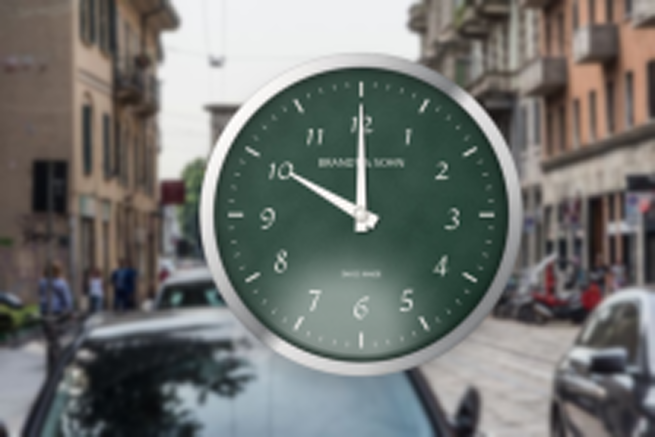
{"hour": 10, "minute": 0}
